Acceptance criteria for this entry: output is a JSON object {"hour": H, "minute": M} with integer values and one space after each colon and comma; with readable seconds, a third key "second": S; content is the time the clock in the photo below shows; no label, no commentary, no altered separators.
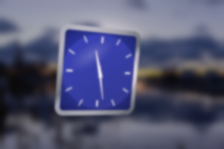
{"hour": 11, "minute": 28}
